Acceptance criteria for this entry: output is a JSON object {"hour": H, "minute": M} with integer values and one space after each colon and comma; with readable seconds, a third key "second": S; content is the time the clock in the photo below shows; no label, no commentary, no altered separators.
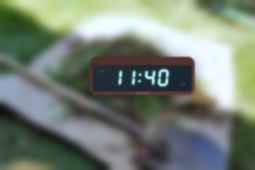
{"hour": 11, "minute": 40}
